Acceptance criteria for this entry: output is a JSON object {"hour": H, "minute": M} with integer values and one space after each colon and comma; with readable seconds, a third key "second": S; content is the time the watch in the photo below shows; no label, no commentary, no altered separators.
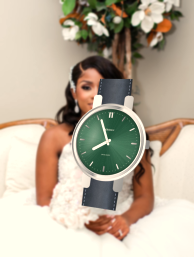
{"hour": 7, "minute": 56}
